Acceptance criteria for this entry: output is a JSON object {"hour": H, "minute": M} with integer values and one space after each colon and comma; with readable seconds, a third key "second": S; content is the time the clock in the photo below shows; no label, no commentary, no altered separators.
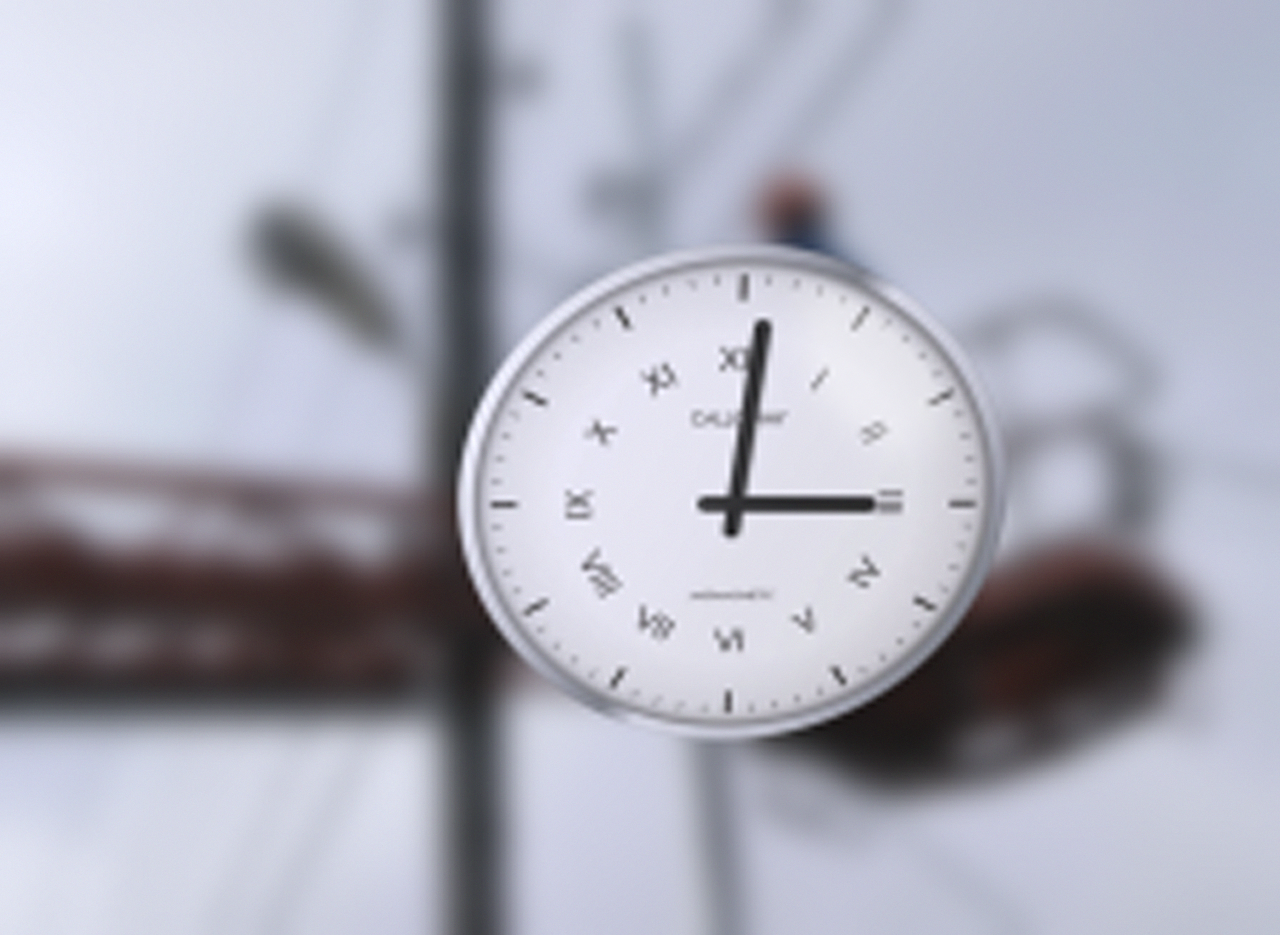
{"hour": 3, "minute": 1}
